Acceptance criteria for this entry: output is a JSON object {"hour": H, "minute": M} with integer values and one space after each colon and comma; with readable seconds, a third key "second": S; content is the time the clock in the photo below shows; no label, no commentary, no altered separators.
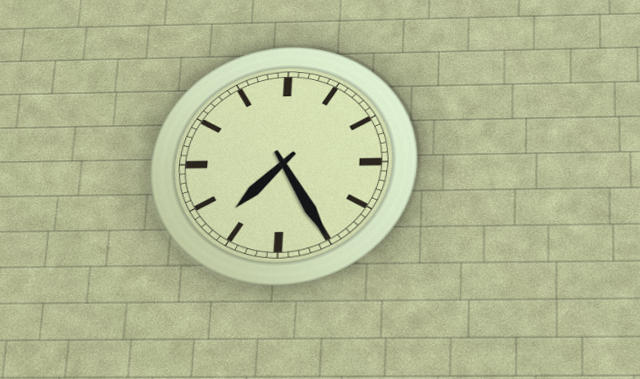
{"hour": 7, "minute": 25}
